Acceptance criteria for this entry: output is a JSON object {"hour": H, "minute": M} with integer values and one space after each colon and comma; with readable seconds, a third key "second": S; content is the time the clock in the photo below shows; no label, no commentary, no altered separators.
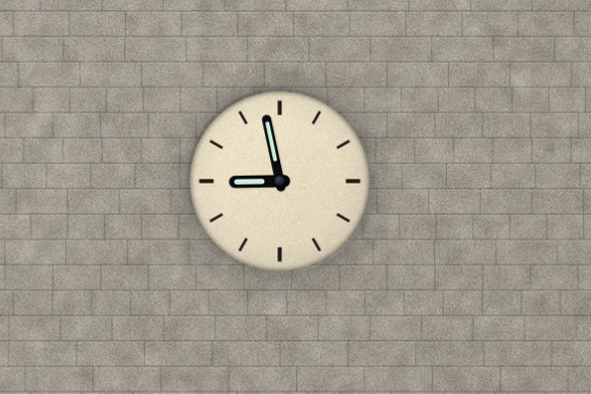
{"hour": 8, "minute": 58}
